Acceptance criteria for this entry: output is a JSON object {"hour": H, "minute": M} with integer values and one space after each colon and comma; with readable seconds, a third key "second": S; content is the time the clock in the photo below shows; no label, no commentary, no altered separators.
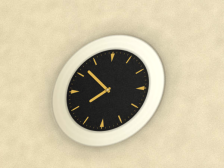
{"hour": 7, "minute": 52}
